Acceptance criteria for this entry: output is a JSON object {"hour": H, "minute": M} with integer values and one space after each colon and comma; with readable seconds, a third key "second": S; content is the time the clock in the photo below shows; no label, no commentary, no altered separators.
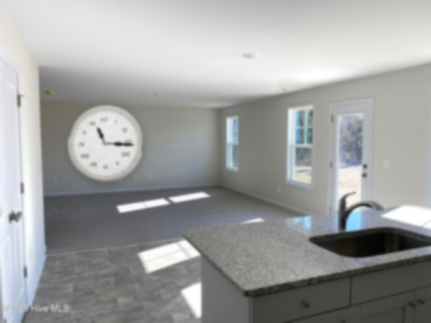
{"hour": 11, "minute": 16}
